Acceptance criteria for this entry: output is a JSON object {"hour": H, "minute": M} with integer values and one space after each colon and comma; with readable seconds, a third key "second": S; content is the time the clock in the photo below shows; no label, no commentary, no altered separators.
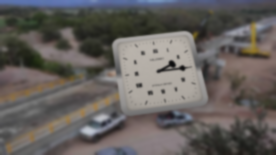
{"hour": 2, "minute": 15}
